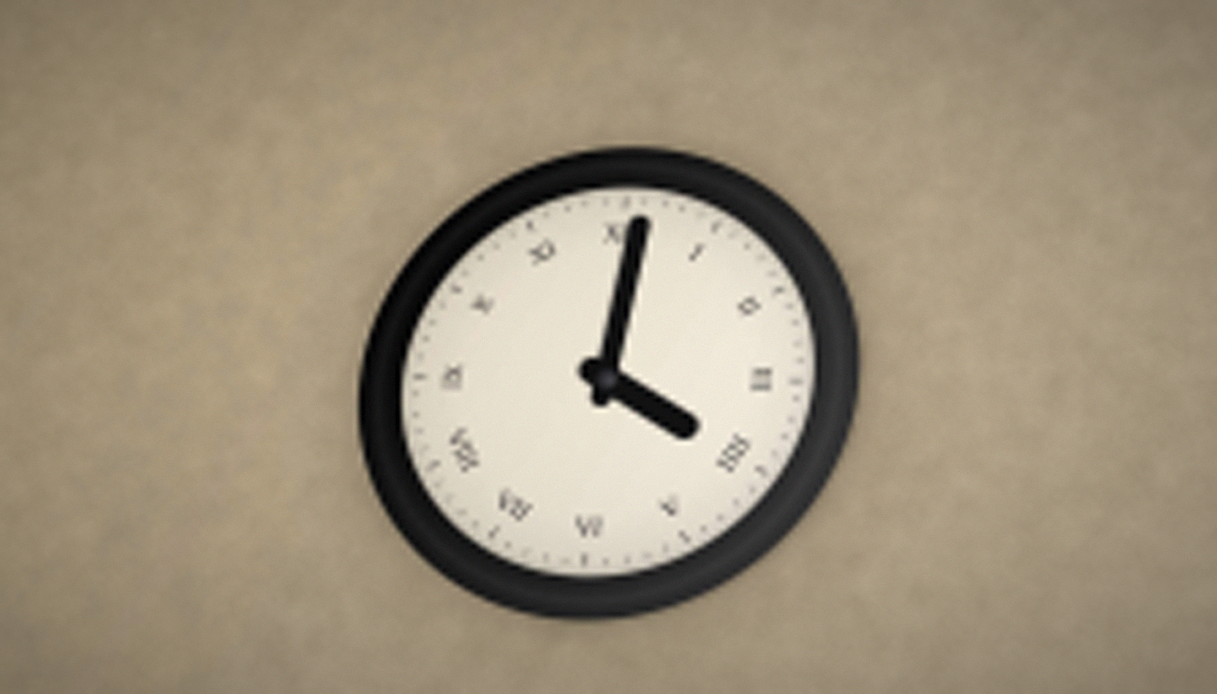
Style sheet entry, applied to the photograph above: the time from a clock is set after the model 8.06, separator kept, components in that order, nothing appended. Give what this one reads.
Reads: 4.01
